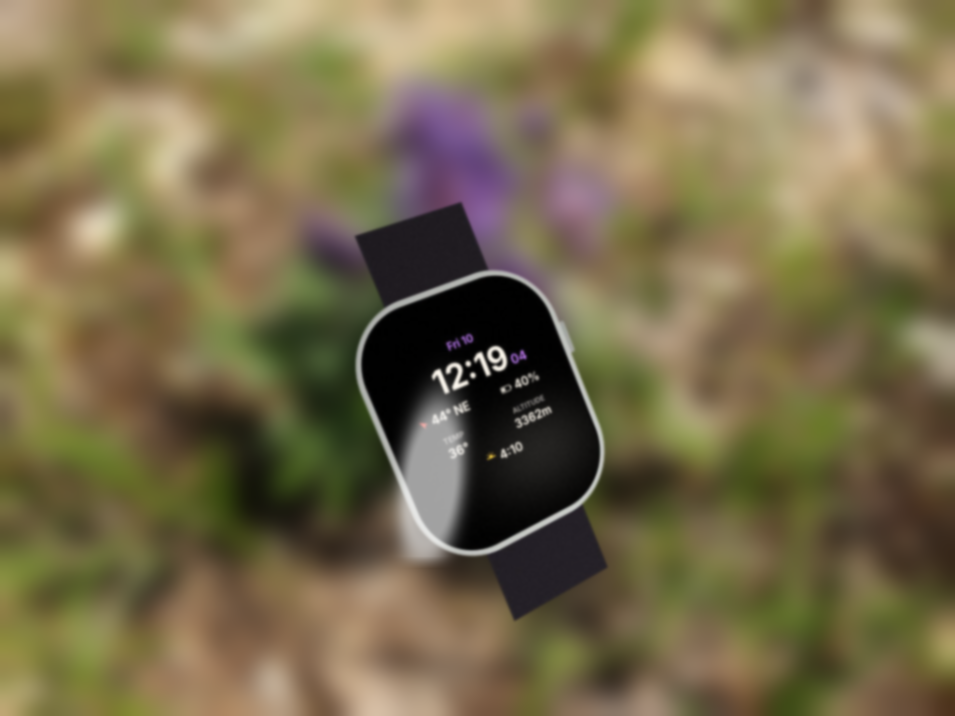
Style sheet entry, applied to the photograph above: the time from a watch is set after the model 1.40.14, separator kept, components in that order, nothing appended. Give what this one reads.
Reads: 12.19.04
